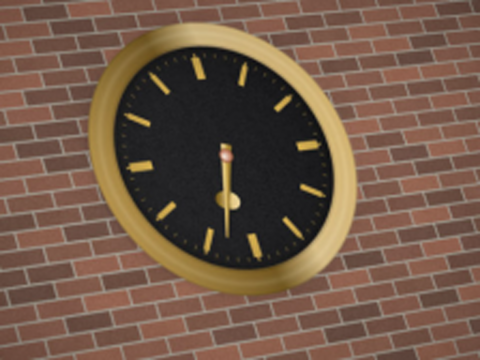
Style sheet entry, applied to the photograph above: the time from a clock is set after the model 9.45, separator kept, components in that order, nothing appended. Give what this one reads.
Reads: 6.33
